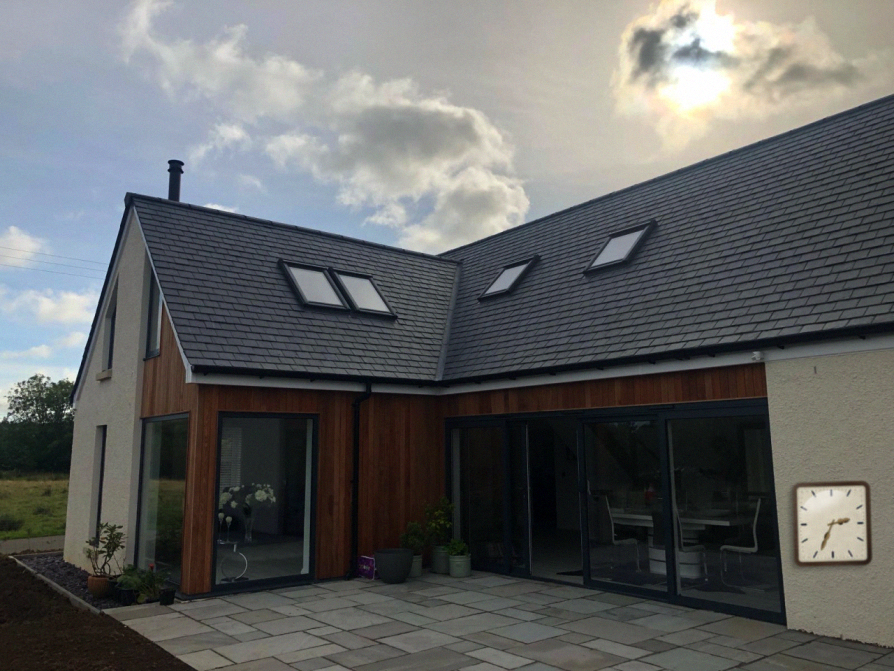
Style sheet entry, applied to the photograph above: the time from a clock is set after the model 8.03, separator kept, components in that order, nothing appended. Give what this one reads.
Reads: 2.34
